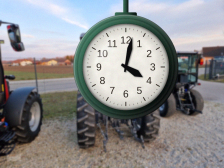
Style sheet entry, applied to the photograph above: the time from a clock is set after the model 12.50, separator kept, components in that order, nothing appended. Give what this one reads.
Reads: 4.02
